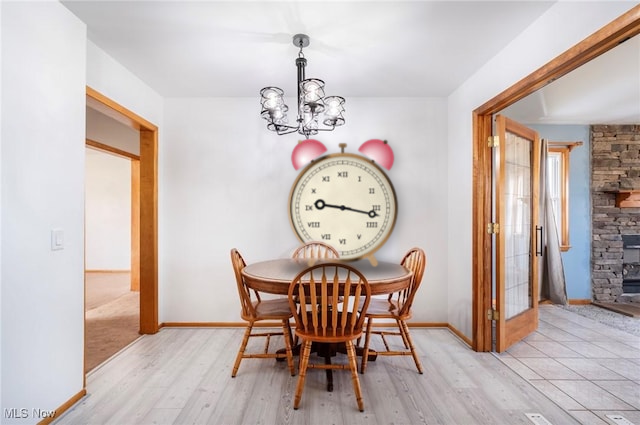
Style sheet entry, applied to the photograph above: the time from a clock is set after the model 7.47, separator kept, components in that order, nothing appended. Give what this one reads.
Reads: 9.17
